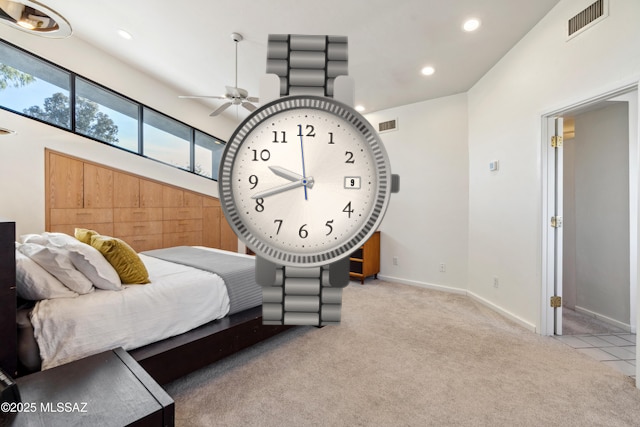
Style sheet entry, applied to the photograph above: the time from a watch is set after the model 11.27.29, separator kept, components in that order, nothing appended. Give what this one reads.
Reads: 9.41.59
